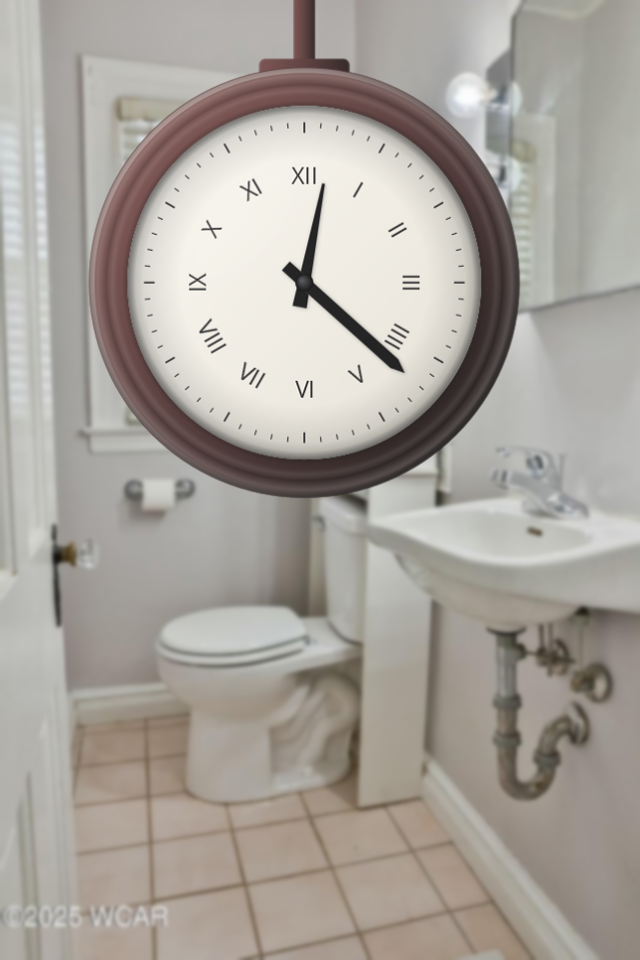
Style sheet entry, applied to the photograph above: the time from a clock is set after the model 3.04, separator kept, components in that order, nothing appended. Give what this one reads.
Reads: 12.22
